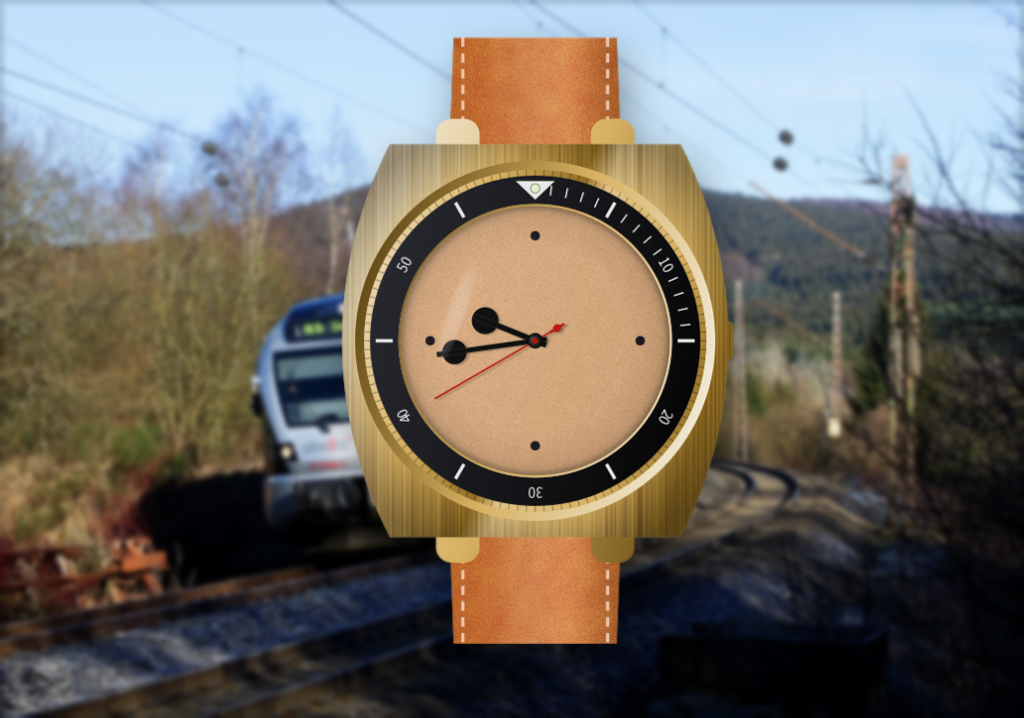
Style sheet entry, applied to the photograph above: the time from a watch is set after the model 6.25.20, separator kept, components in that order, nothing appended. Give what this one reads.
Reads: 9.43.40
